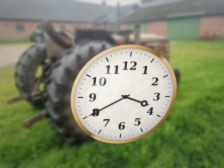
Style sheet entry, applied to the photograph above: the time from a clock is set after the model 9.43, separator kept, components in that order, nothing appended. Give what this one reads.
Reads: 3.40
